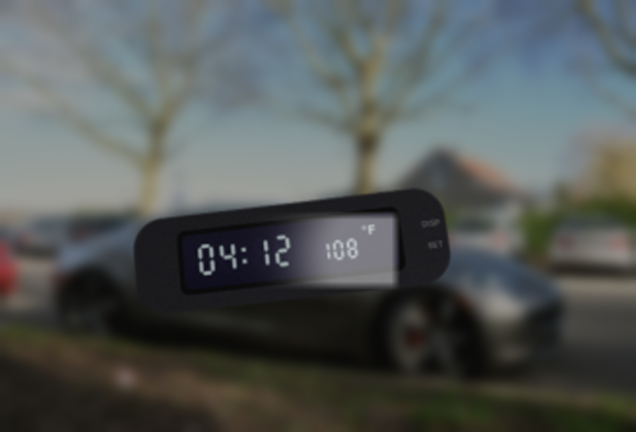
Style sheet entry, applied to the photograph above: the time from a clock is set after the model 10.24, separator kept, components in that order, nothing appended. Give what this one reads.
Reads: 4.12
